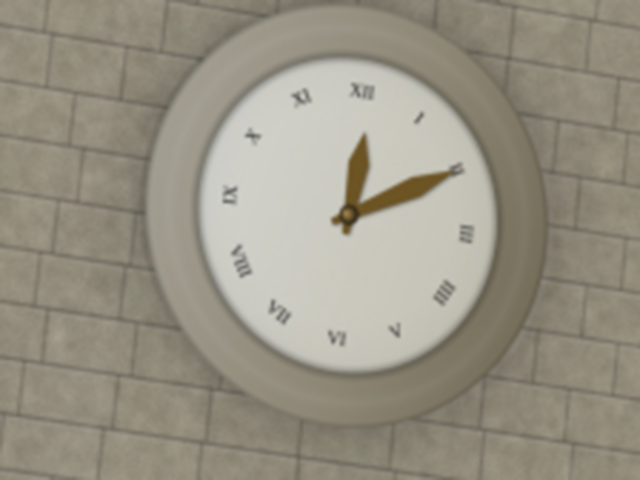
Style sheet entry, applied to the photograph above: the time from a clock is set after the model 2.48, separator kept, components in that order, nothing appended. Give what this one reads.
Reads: 12.10
